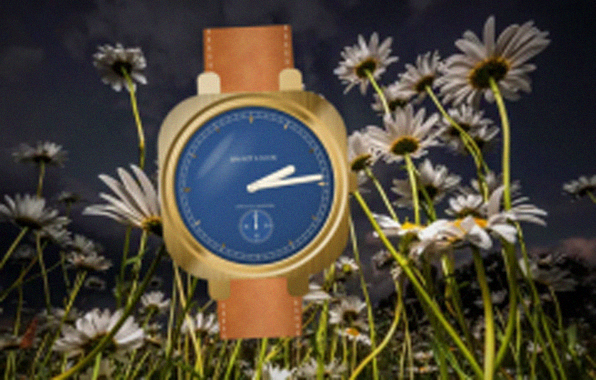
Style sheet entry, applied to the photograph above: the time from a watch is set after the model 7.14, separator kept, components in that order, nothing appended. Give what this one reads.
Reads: 2.14
